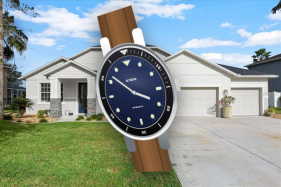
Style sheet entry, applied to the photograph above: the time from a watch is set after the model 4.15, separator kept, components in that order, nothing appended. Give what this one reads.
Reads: 3.52
